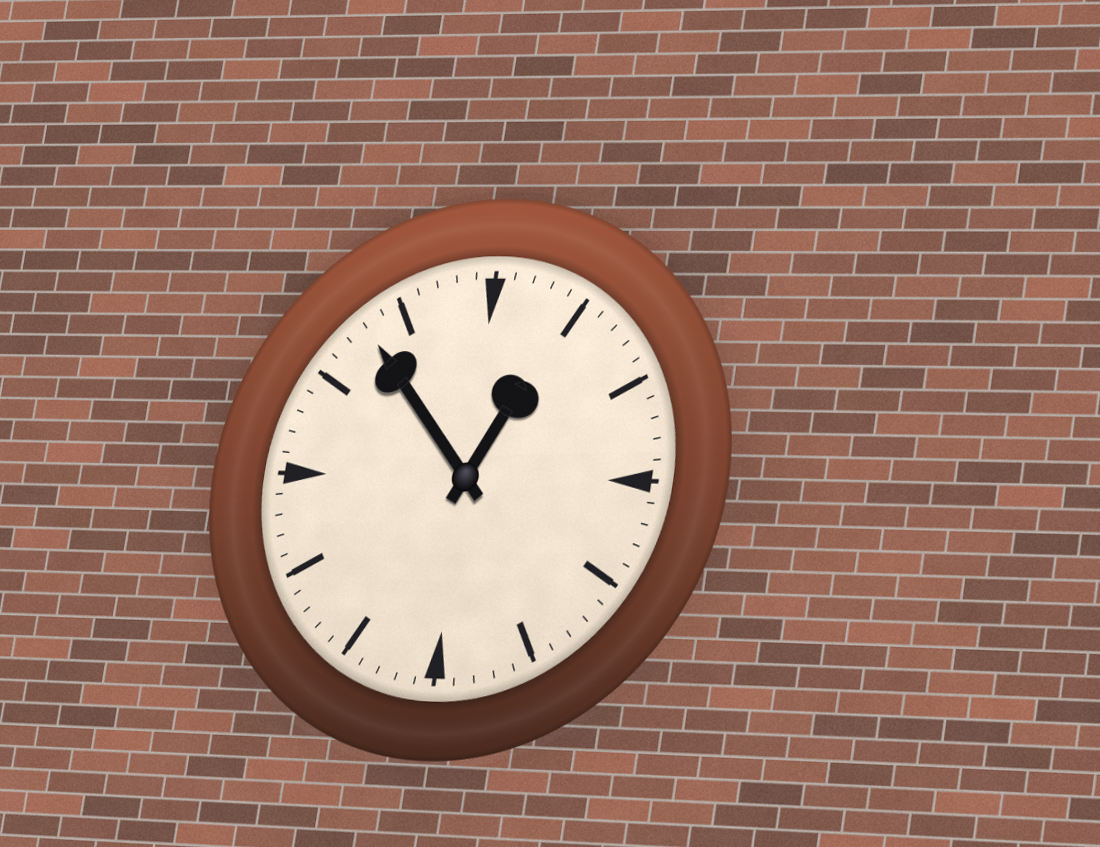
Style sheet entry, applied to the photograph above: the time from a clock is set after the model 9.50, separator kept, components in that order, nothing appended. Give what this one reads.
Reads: 12.53
